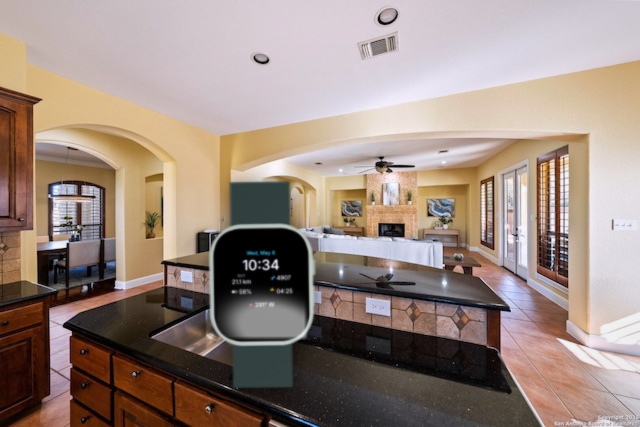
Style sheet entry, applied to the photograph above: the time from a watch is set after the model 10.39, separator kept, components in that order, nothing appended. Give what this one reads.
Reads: 10.34
